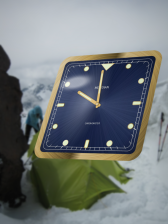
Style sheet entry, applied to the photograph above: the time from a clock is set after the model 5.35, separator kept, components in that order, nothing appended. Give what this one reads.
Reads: 9.59
